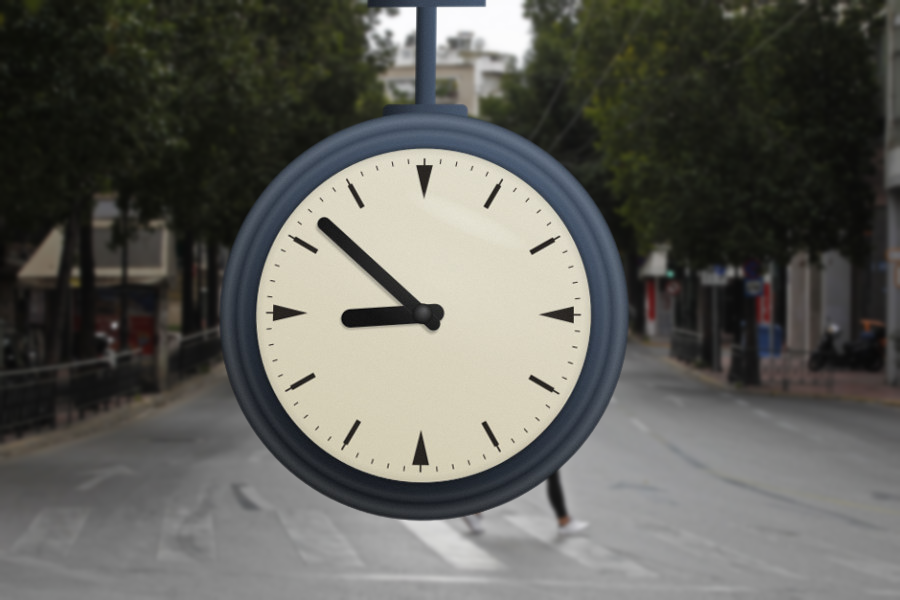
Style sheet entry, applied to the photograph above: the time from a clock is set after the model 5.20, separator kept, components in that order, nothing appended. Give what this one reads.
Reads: 8.52
